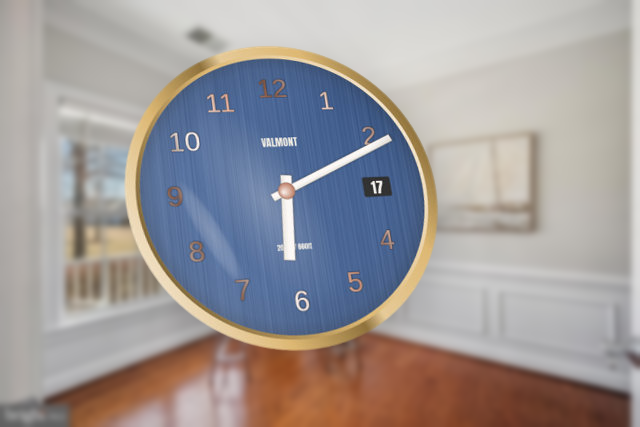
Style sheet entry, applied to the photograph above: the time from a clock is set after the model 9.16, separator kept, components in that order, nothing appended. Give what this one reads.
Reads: 6.11
